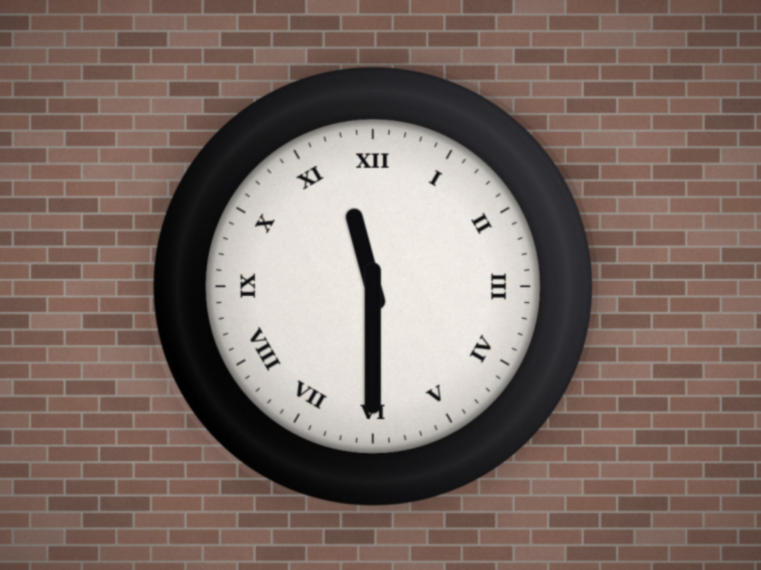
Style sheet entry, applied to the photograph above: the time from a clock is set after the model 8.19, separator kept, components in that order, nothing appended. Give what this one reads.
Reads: 11.30
